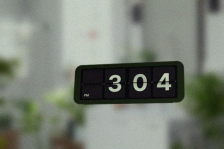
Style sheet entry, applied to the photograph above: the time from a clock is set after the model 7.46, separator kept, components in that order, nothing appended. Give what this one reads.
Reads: 3.04
